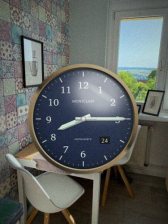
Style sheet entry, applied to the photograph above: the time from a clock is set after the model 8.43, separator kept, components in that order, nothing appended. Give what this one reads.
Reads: 8.15
